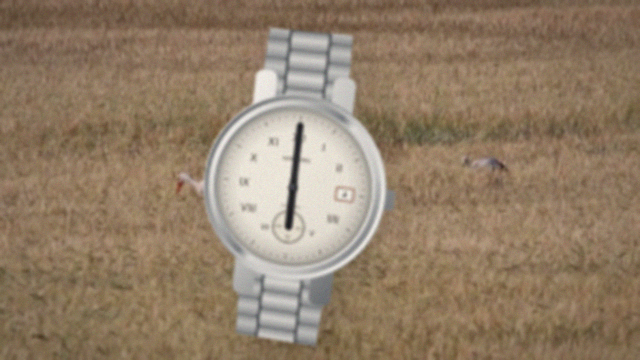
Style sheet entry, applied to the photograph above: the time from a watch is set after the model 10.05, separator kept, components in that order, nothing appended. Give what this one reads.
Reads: 6.00
